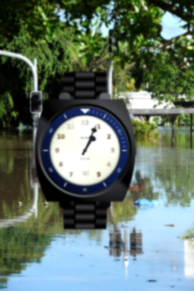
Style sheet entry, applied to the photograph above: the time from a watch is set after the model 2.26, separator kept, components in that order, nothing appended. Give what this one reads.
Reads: 1.04
